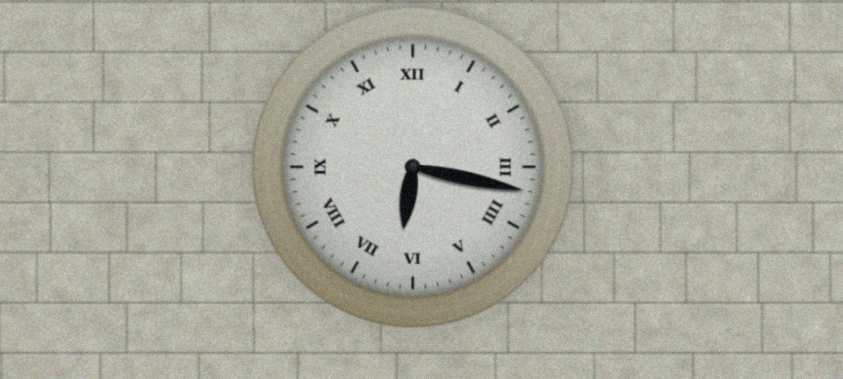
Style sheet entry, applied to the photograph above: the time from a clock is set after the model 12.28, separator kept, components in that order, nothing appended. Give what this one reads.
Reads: 6.17
